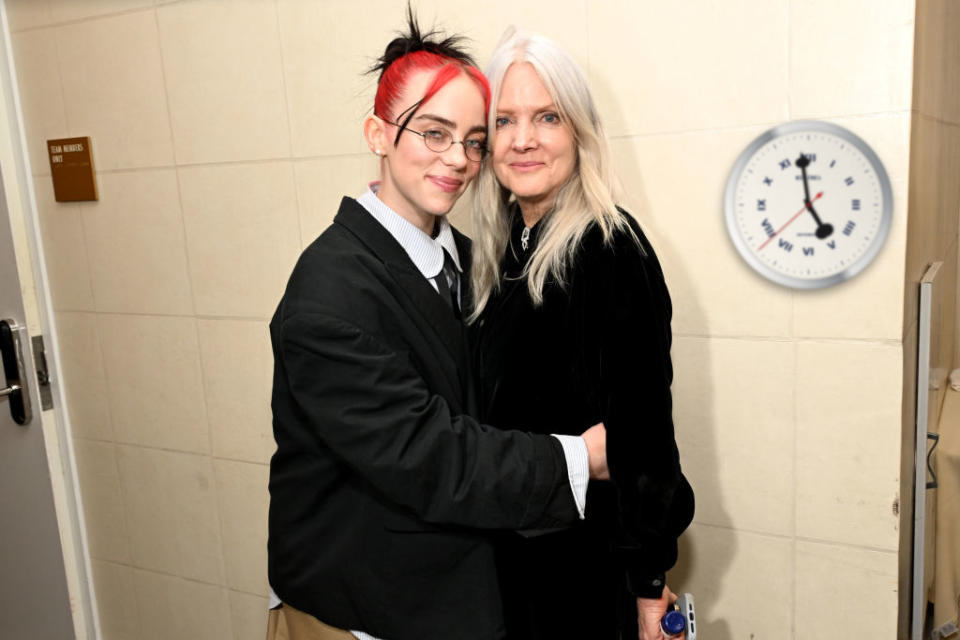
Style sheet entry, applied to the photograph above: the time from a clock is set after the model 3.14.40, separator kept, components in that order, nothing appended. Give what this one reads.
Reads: 4.58.38
